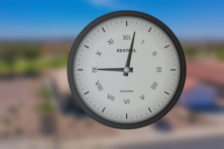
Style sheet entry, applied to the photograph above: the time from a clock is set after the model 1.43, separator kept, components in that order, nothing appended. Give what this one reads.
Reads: 9.02
